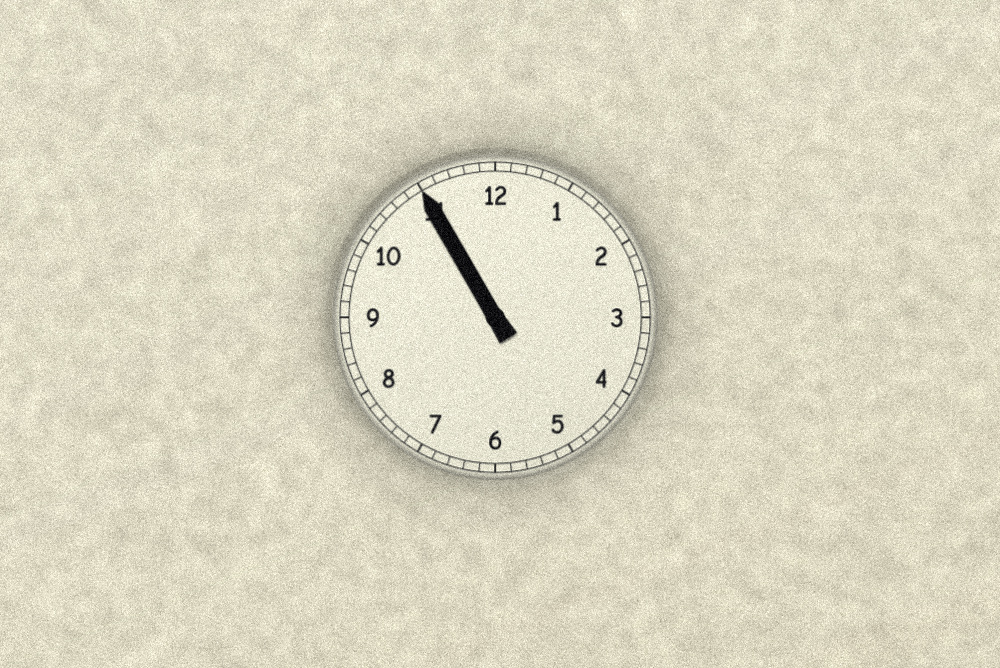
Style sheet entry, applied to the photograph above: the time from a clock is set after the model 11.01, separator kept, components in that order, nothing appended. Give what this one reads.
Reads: 10.55
